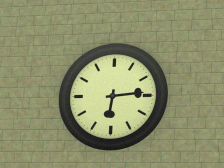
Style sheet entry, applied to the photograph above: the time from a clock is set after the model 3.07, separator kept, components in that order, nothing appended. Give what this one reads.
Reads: 6.14
